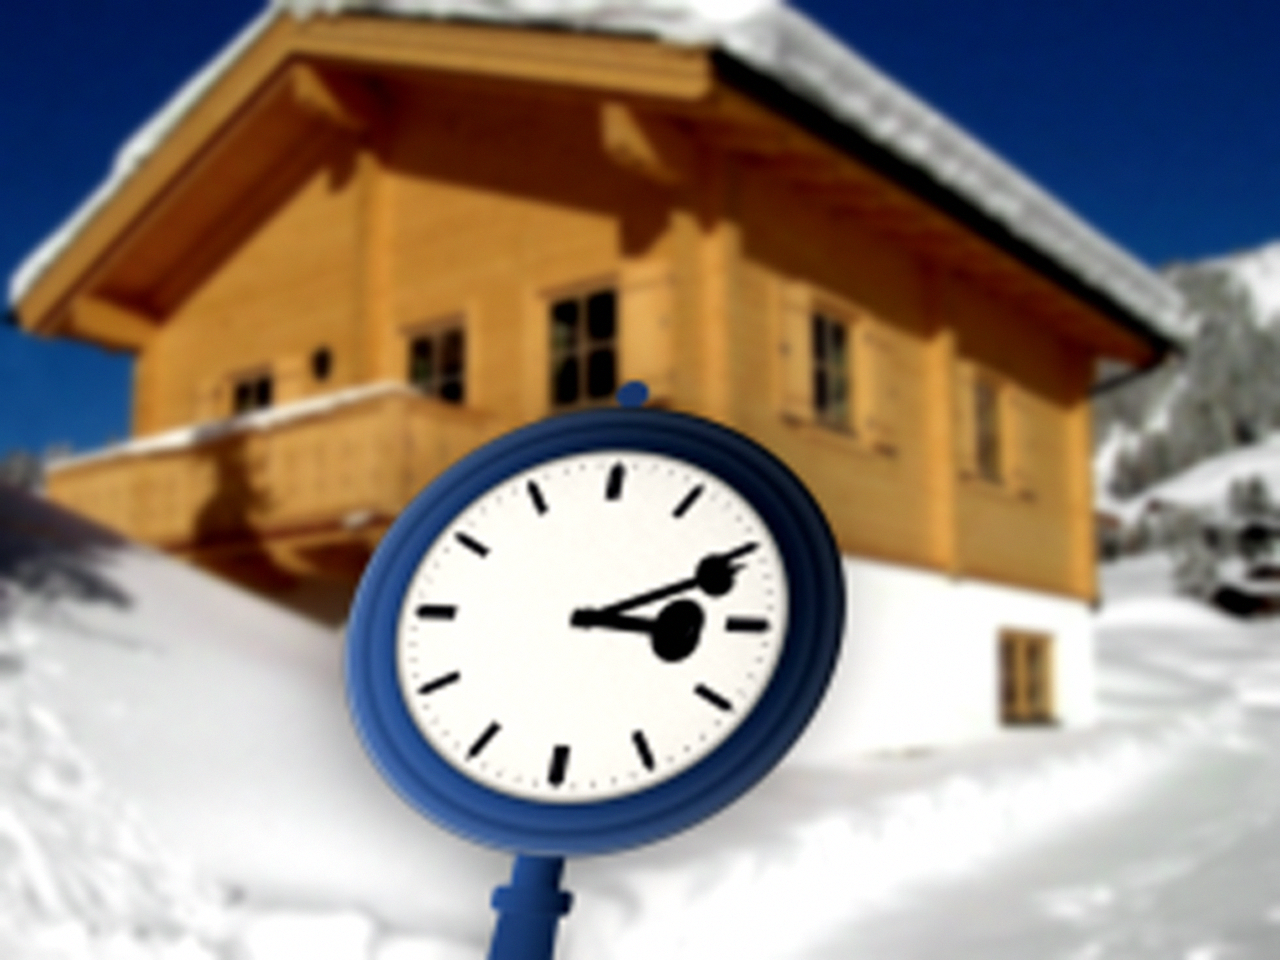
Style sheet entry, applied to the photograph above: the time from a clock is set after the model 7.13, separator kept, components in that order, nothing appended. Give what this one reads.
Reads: 3.11
